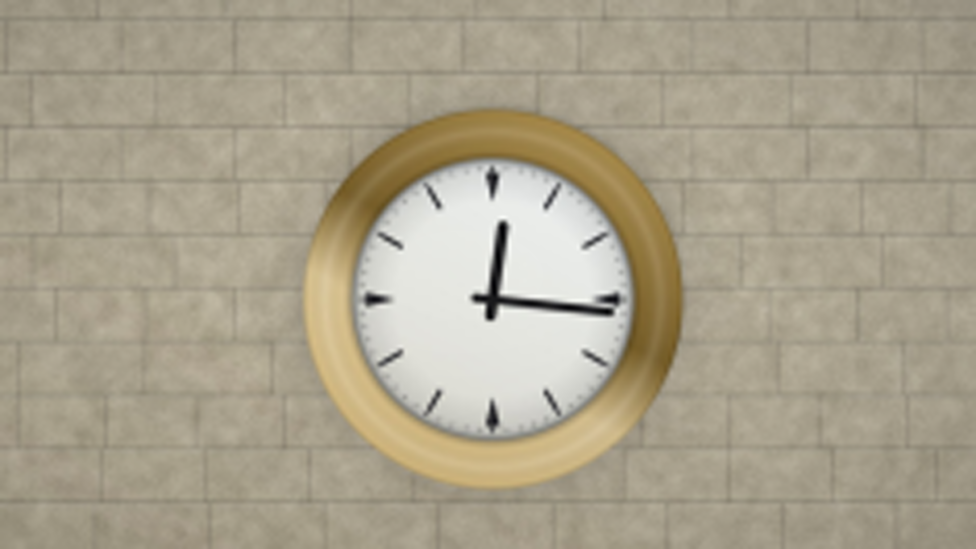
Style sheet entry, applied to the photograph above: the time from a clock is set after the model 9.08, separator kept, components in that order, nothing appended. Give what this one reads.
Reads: 12.16
